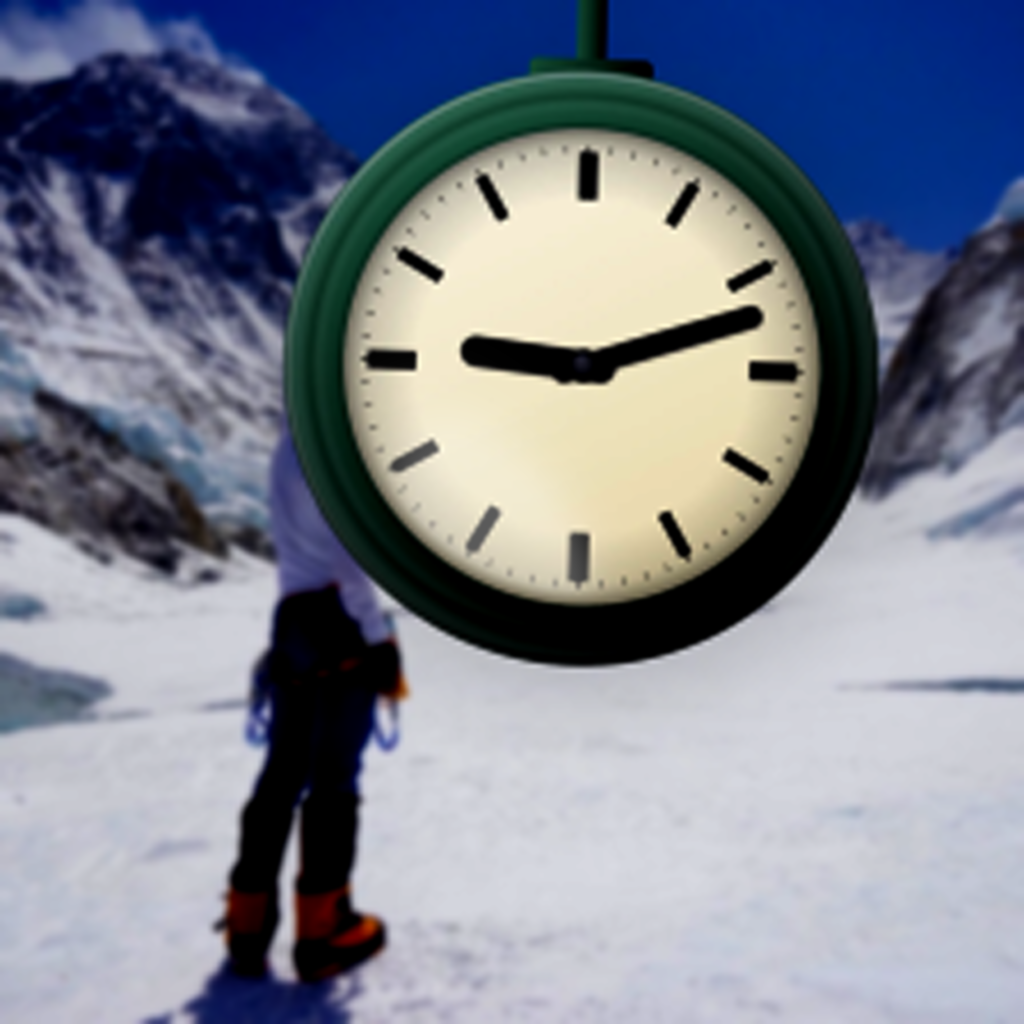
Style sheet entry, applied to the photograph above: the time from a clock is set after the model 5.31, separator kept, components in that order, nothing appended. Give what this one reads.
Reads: 9.12
